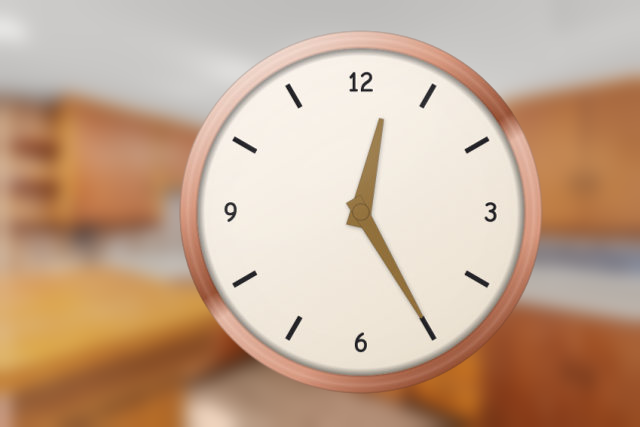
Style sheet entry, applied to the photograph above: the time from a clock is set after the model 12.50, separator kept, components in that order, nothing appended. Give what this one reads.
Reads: 12.25
